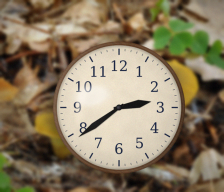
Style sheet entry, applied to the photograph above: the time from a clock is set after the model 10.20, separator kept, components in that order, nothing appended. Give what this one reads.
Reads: 2.39
